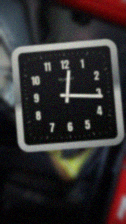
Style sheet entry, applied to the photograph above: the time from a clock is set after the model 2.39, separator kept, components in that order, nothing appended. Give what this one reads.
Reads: 12.16
